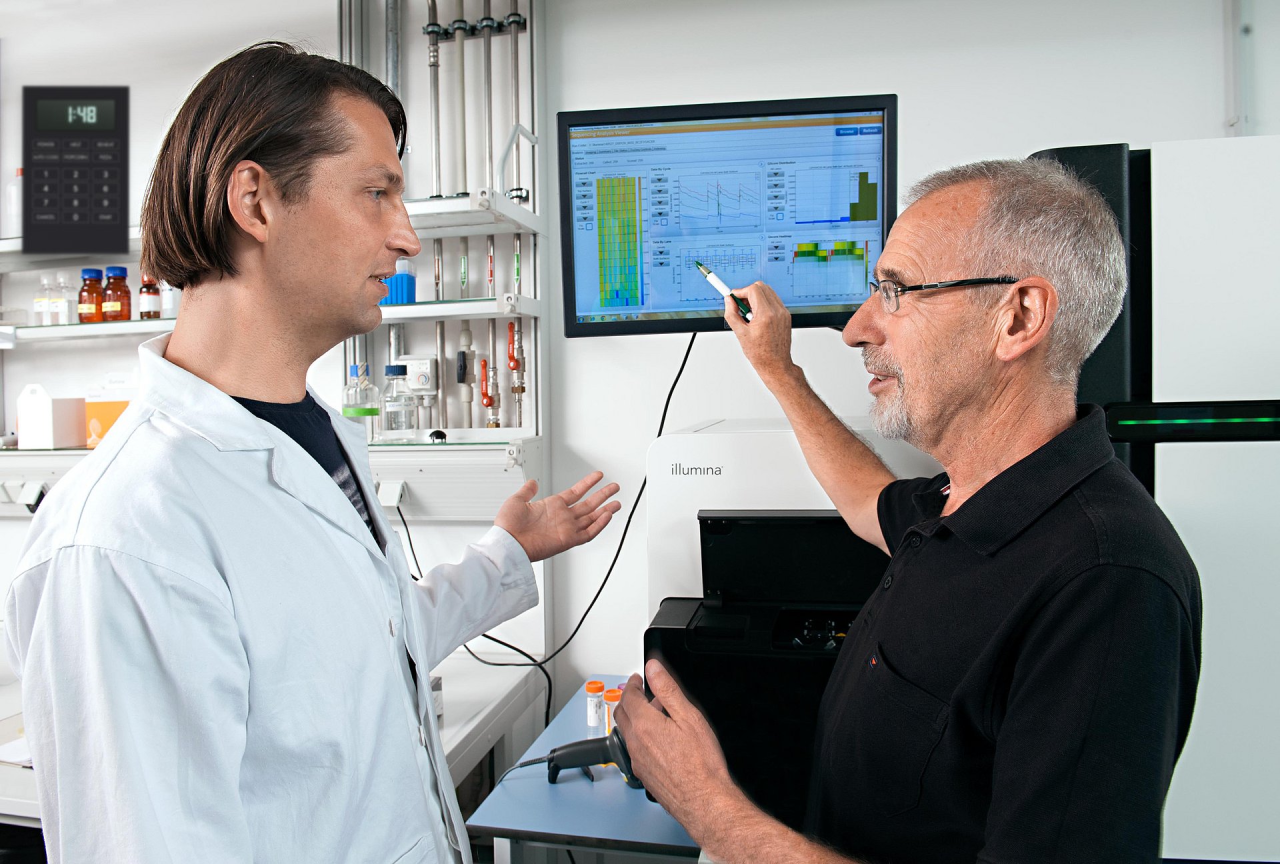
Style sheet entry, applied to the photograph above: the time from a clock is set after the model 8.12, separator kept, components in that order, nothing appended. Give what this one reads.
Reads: 1.48
